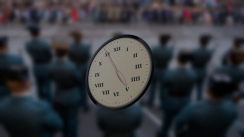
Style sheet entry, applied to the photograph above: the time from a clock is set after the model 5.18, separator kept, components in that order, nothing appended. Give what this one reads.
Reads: 4.55
